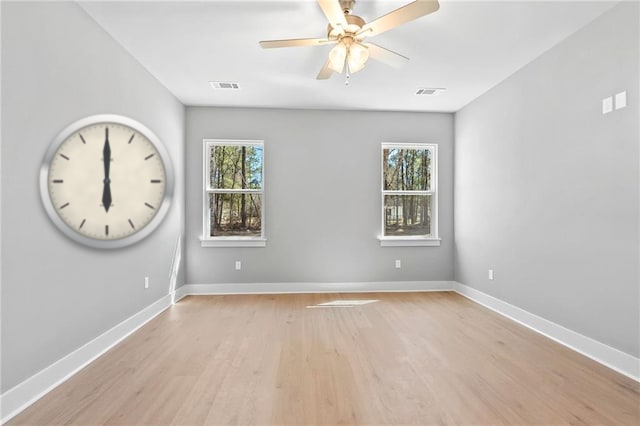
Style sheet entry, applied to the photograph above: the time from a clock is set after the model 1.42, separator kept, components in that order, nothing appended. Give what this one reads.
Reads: 6.00
